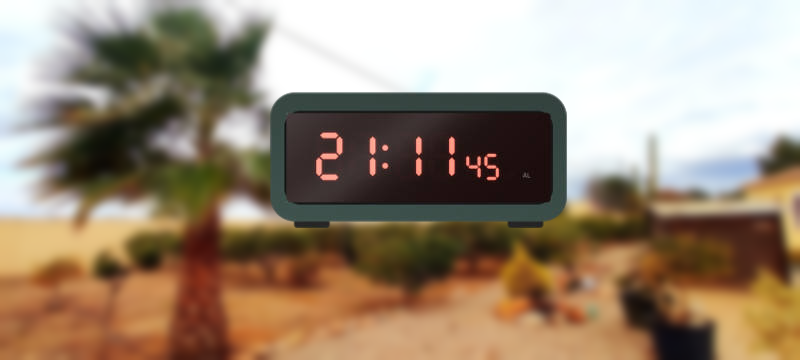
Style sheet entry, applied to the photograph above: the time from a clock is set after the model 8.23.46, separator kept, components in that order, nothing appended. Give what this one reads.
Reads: 21.11.45
